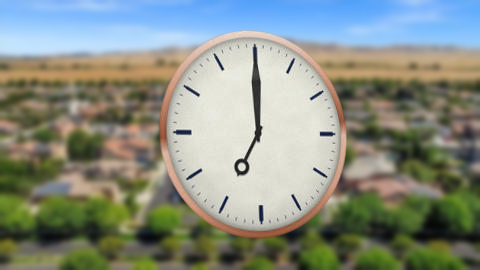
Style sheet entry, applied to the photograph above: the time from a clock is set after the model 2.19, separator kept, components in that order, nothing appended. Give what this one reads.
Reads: 7.00
